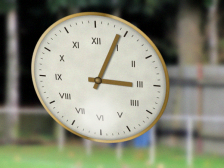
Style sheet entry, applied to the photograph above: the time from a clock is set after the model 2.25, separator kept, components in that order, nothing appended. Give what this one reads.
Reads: 3.04
